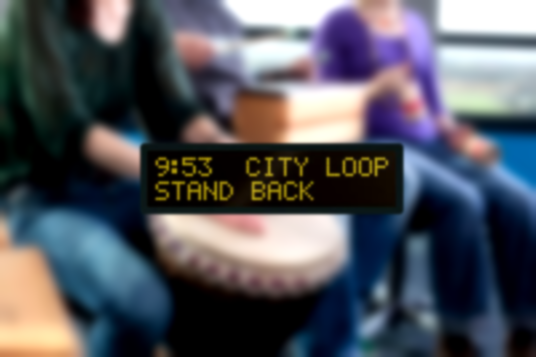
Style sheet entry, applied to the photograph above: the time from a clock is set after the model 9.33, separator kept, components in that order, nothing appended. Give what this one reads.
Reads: 9.53
